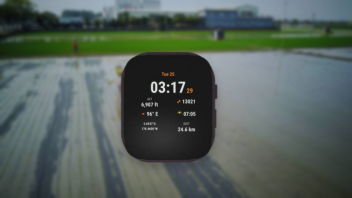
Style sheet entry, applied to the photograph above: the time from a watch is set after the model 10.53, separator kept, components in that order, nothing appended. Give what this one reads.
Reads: 3.17
